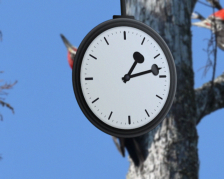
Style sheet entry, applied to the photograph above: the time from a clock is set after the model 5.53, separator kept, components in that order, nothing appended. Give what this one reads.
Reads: 1.13
